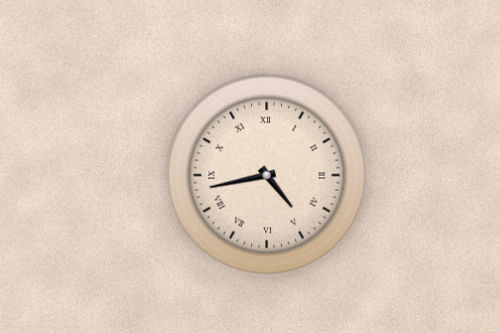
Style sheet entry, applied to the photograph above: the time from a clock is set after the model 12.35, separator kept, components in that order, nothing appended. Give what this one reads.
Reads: 4.43
